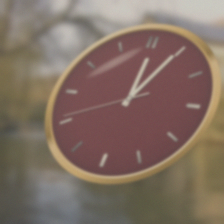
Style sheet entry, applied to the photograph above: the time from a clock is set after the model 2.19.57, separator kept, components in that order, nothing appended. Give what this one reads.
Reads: 12.04.41
